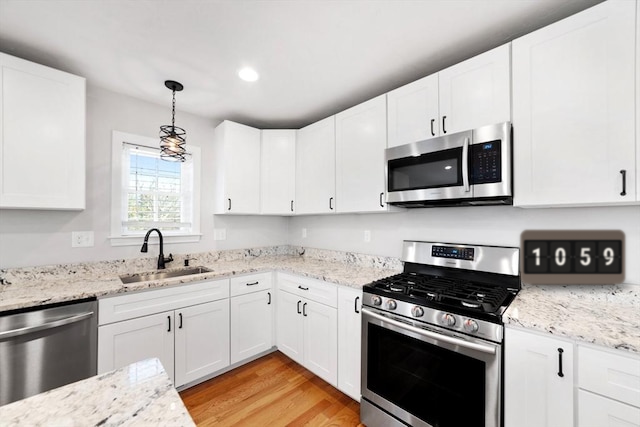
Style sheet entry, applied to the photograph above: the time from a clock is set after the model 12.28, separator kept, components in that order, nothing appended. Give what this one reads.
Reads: 10.59
